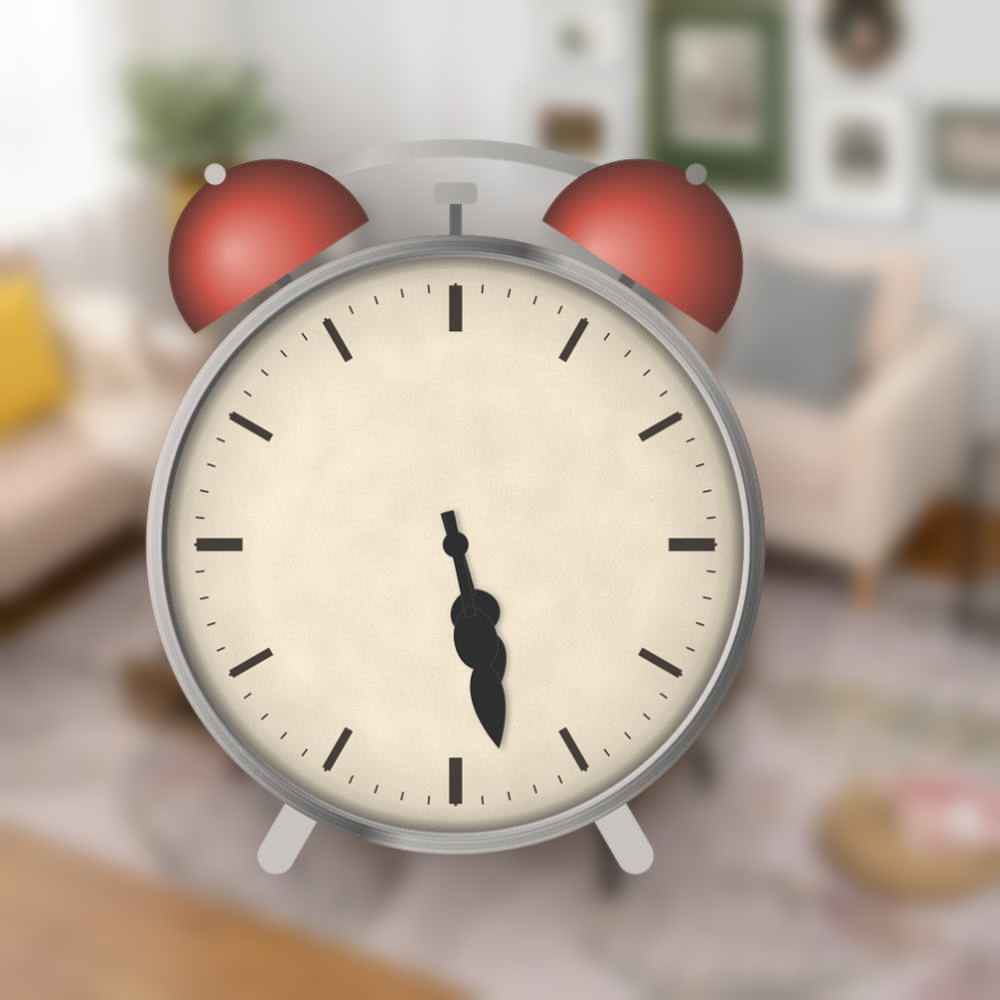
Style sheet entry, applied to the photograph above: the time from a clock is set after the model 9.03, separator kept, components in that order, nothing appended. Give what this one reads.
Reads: 5.28
